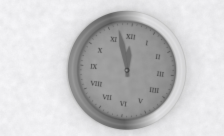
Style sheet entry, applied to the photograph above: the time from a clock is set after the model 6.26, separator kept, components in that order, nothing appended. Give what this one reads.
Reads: 11.57
